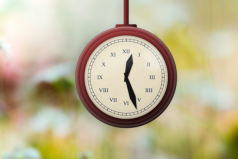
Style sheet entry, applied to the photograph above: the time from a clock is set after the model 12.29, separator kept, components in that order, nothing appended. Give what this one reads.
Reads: 12.27
